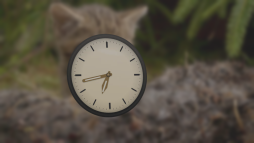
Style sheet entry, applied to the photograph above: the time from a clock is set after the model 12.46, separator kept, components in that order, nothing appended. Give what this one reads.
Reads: 6.43
